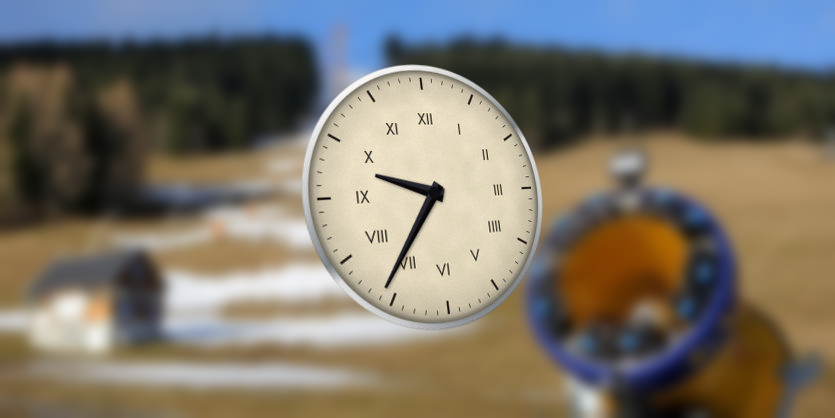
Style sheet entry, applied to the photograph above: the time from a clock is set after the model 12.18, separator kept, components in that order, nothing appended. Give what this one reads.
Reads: 9.36
